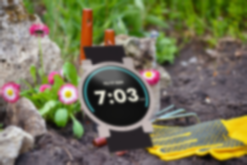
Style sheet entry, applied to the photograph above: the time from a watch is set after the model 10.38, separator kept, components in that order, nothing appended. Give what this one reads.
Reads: 7.03
